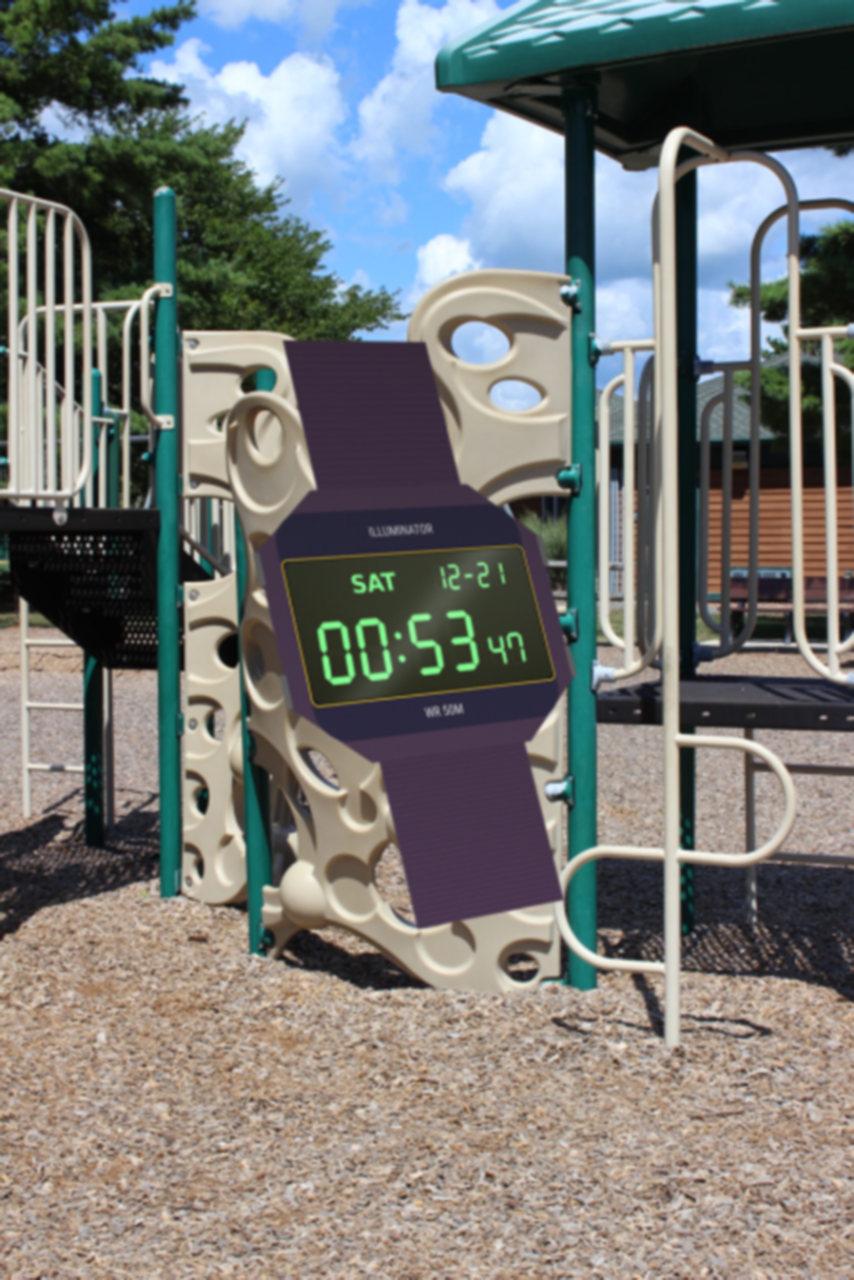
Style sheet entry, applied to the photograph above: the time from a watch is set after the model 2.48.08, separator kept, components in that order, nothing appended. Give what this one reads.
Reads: 0.53.47
